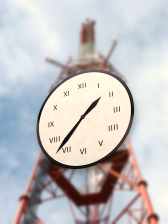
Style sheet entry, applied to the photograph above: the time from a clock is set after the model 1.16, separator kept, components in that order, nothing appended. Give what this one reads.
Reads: 1.37
